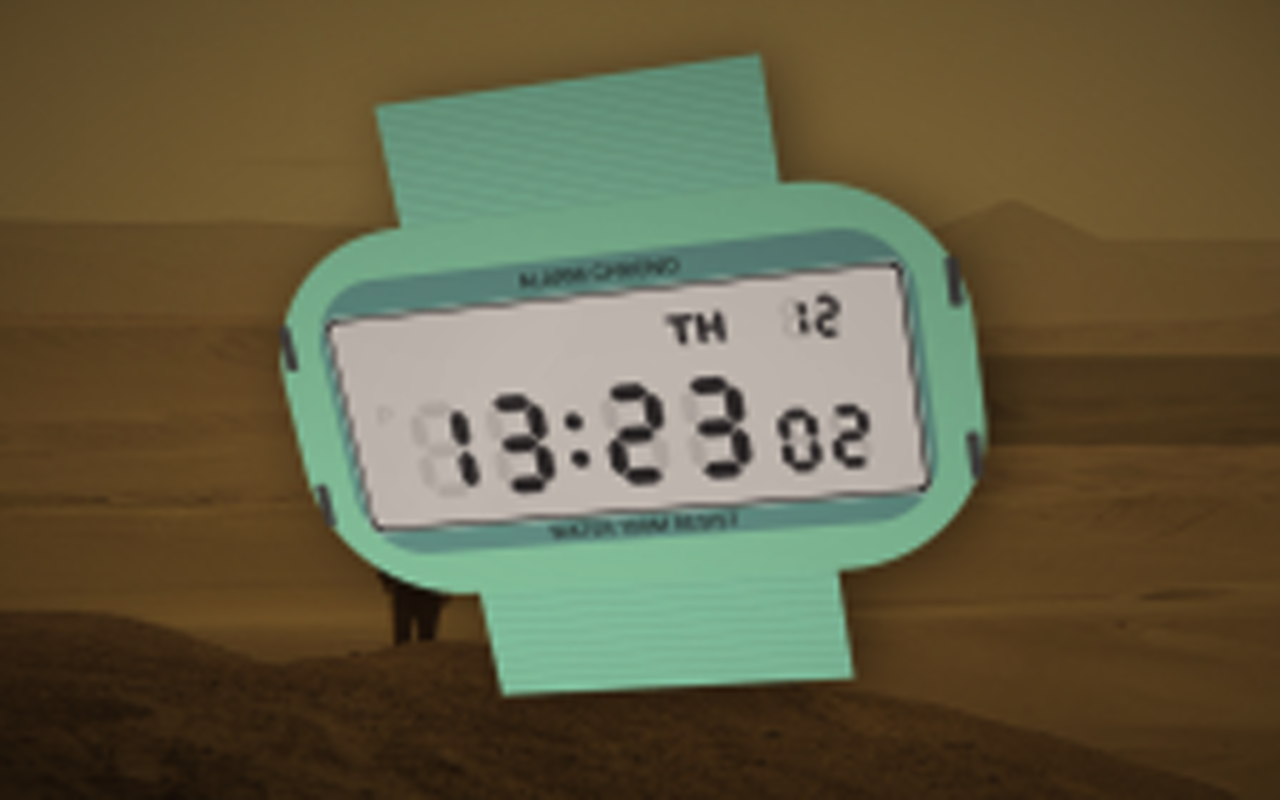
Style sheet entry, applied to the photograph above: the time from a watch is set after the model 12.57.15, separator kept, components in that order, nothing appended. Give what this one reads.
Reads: 13.23.02
